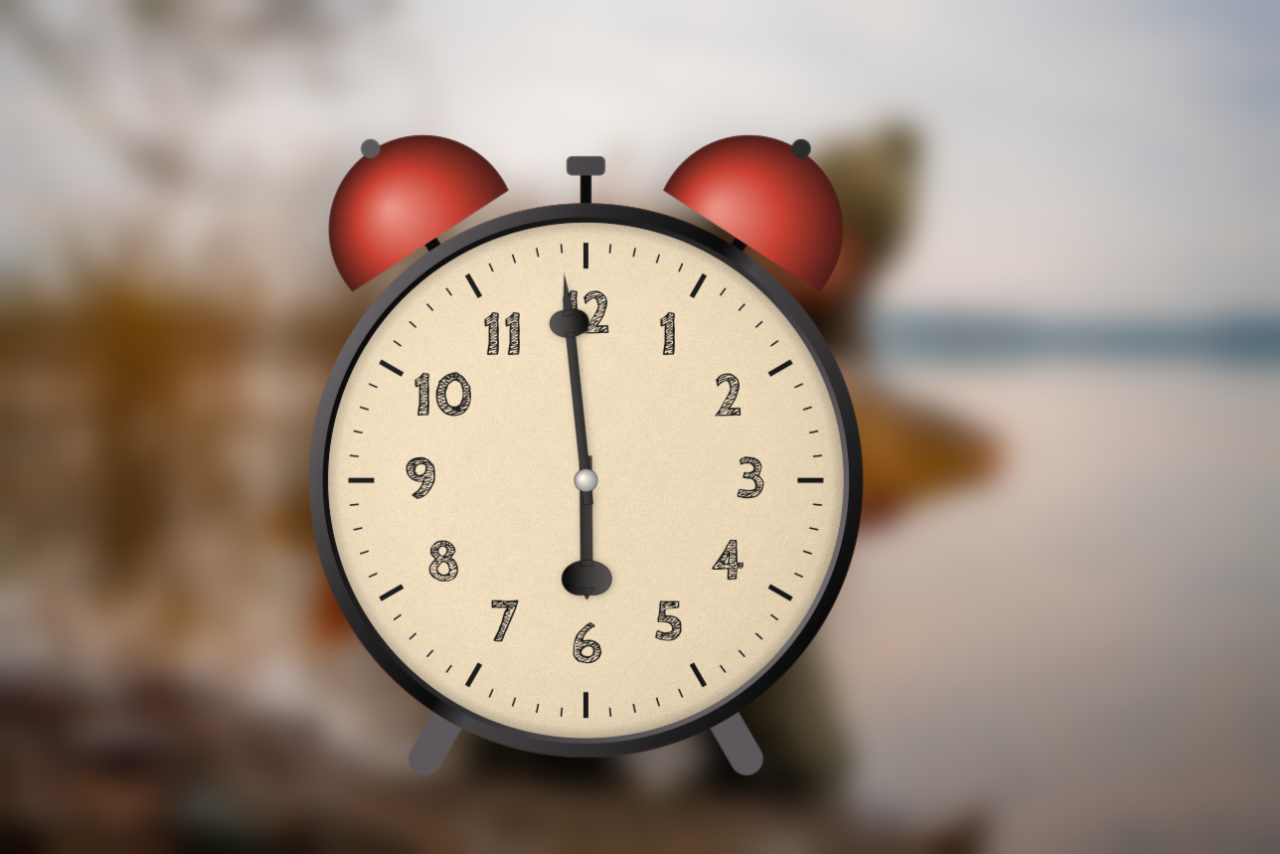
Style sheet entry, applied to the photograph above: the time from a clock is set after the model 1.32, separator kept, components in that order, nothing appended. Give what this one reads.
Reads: 5.59
